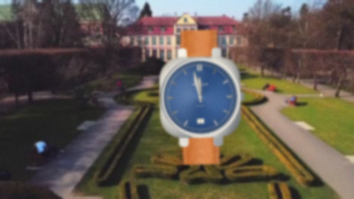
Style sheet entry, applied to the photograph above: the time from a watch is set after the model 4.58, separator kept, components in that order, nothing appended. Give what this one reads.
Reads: 11.58
